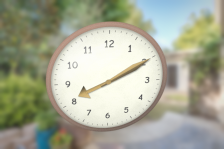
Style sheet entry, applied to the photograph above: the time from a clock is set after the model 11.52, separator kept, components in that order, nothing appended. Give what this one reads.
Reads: 8.10
